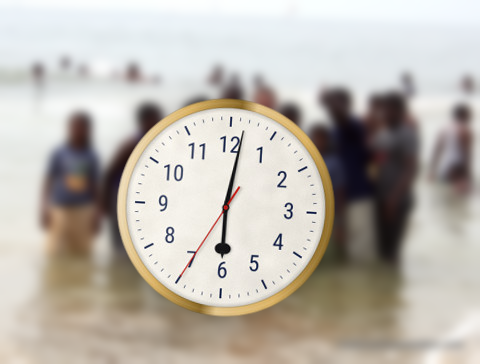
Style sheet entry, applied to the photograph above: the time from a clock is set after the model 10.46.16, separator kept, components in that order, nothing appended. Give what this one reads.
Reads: 6.01.35
